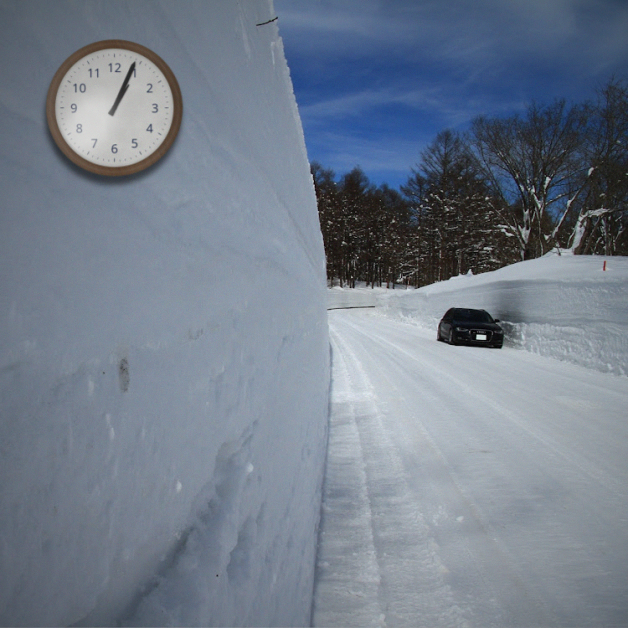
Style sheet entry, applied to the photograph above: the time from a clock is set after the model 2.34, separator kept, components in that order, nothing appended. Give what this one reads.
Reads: 1.04
